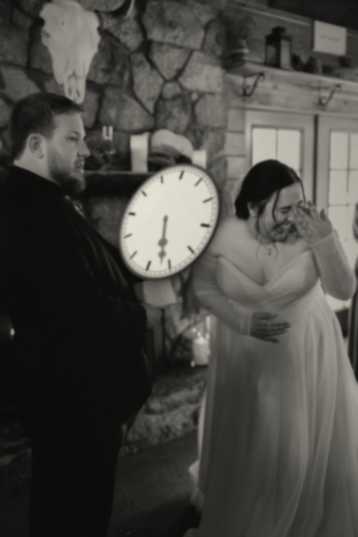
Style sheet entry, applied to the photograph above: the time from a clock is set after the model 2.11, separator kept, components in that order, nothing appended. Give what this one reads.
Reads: 5.27
